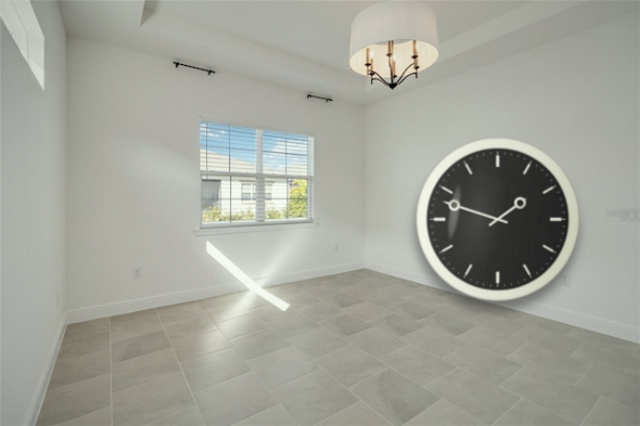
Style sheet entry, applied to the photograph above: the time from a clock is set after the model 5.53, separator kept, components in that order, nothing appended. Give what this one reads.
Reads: 1.48
